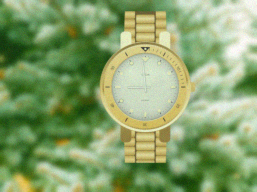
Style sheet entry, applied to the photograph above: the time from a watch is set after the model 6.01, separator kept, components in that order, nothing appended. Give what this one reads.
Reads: 8.59
